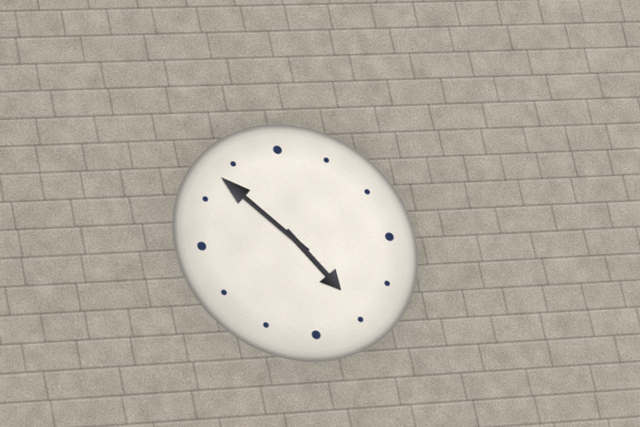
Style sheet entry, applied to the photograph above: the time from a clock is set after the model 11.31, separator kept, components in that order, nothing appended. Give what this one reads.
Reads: 4.53
